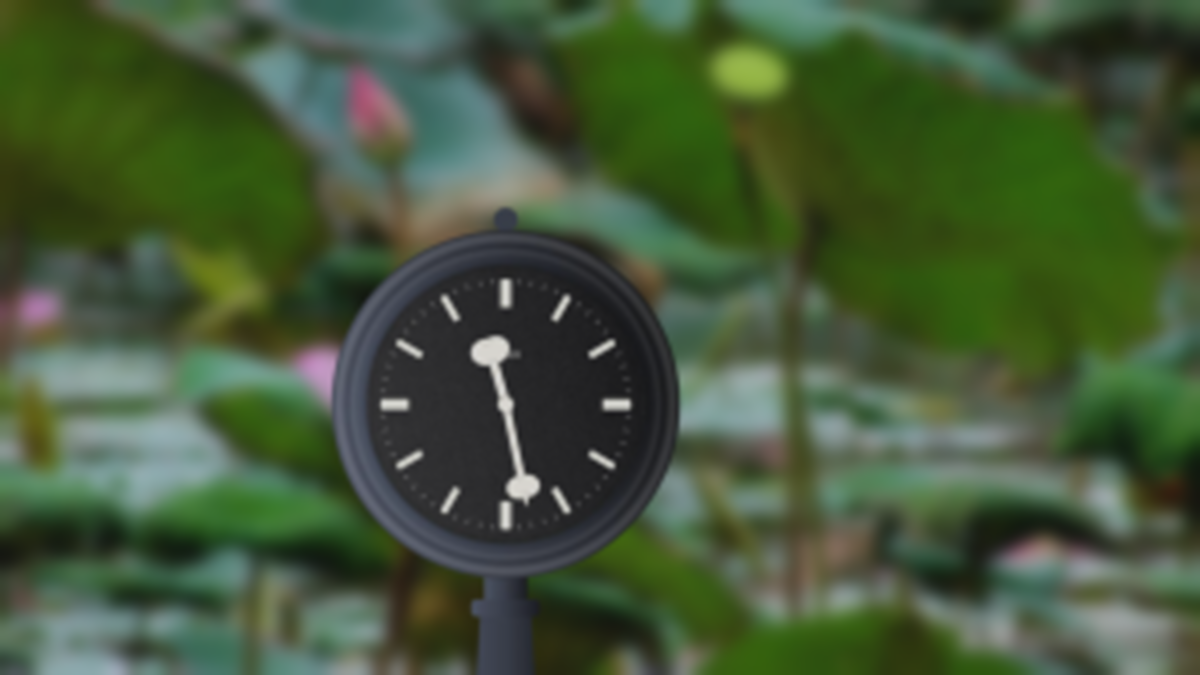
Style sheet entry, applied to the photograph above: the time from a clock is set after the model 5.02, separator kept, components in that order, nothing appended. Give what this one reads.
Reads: 11.28
